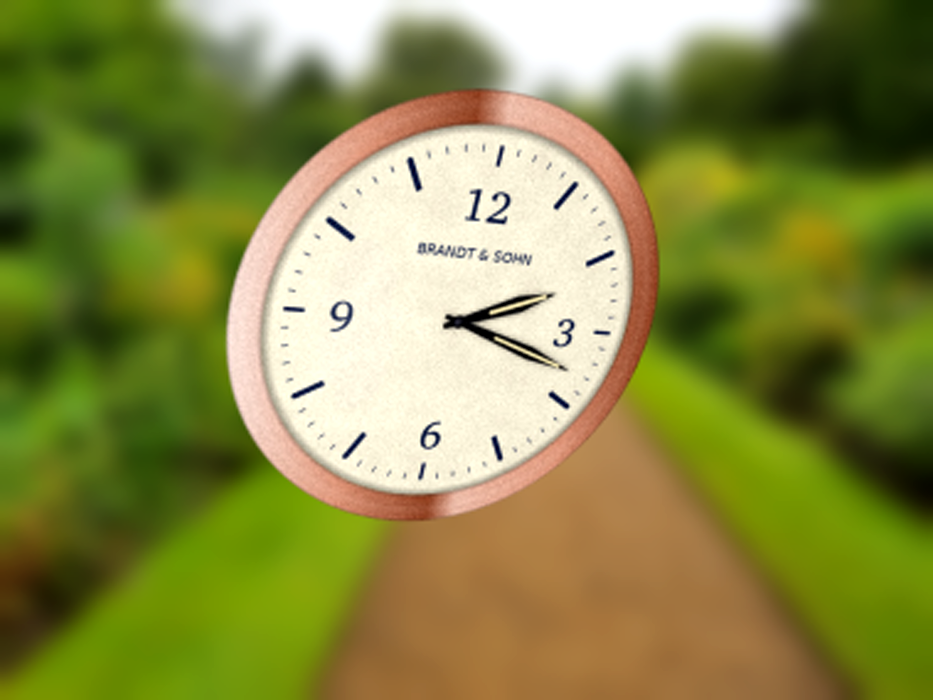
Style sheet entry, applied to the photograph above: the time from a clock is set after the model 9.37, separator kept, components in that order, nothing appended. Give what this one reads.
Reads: 2.18
